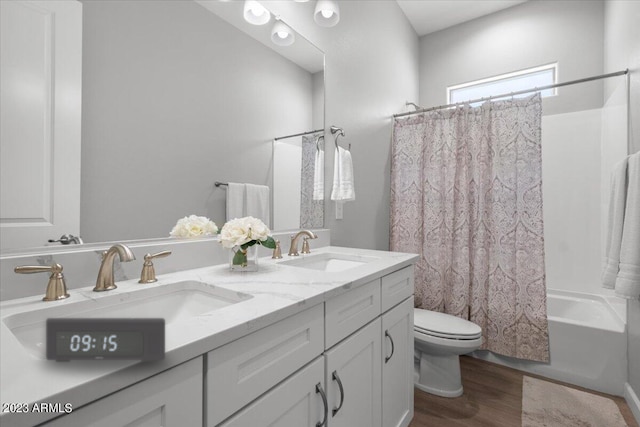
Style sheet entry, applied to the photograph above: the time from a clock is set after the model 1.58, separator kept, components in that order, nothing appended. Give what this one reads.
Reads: 9.15
